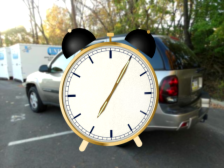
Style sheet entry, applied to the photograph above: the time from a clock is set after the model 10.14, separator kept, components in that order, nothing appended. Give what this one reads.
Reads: 7.05
